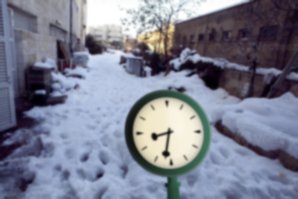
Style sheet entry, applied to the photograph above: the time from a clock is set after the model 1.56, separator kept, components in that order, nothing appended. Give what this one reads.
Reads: 8.32
